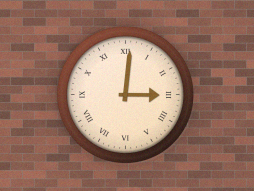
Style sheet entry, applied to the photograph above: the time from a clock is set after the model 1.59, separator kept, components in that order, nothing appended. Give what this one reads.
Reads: 3.01
